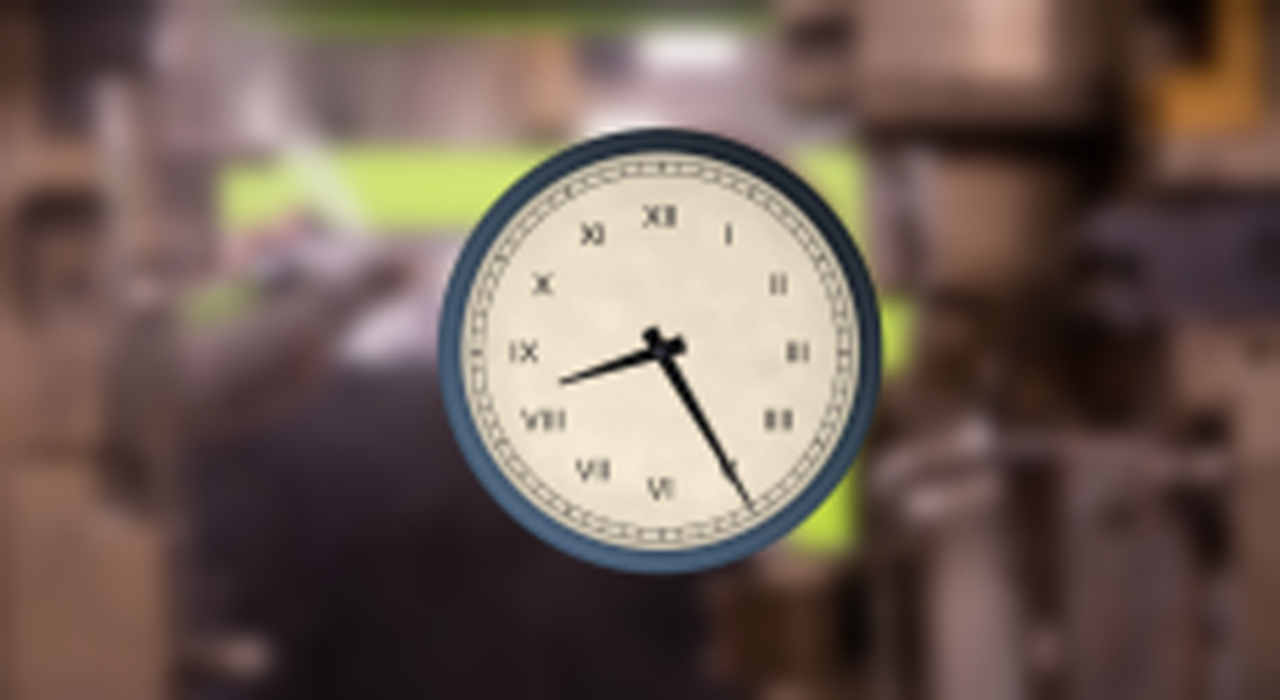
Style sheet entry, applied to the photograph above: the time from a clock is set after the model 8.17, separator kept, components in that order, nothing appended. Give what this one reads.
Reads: 8.25
